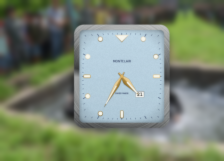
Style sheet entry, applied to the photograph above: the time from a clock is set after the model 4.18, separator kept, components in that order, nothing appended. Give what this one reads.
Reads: 4.35
